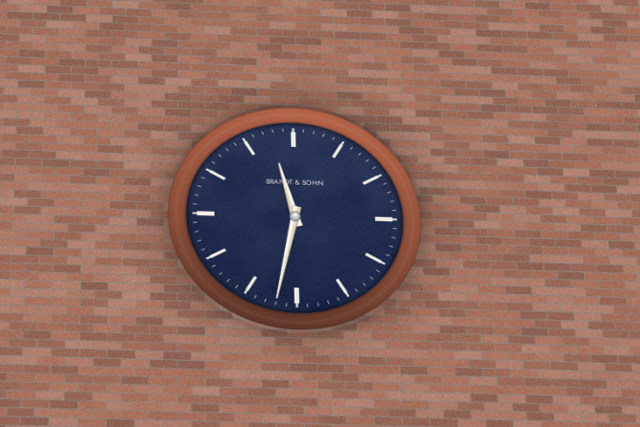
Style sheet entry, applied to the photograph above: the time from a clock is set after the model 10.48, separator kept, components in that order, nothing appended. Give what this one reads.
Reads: 11.32
